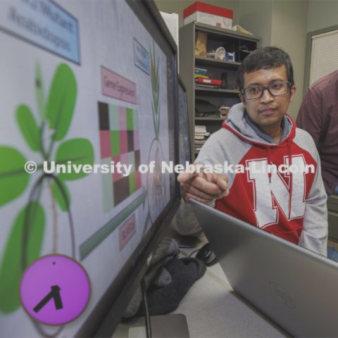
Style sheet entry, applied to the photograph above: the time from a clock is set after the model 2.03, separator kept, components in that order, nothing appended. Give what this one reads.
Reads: 5.38
